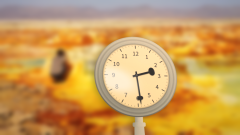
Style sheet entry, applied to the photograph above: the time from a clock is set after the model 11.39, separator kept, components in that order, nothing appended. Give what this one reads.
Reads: 2.29
